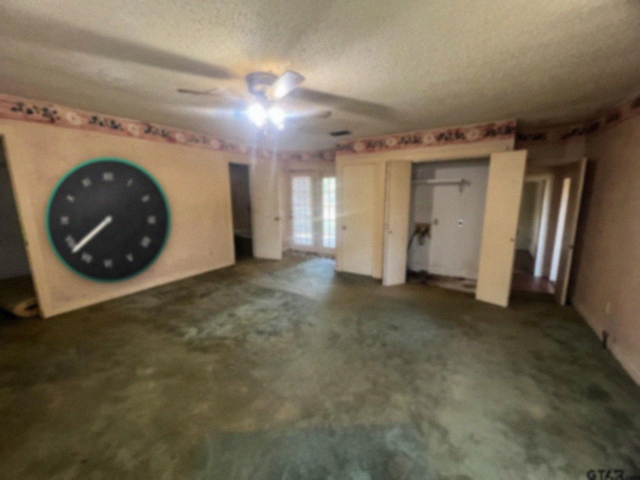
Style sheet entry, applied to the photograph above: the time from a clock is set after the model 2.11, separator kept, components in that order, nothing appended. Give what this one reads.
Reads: 7.38
